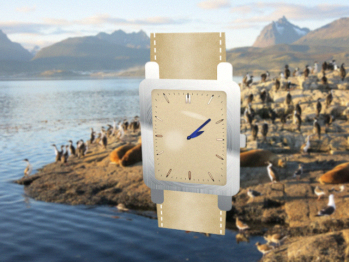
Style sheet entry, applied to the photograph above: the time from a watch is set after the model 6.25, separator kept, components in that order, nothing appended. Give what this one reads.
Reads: 2.08
